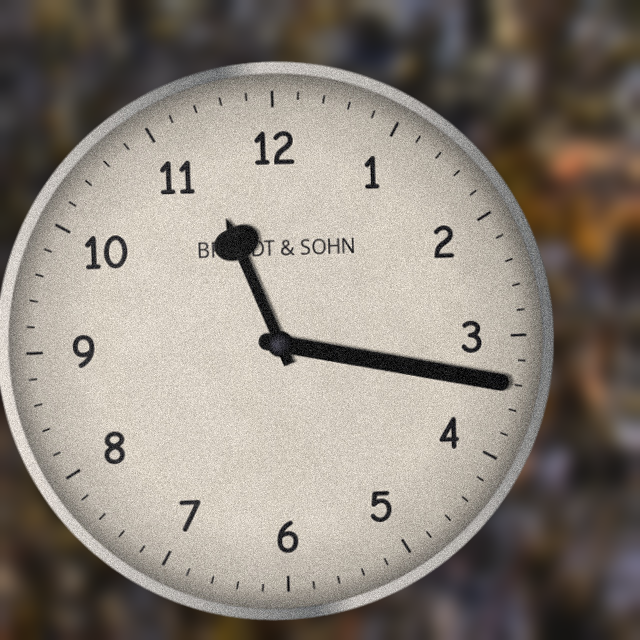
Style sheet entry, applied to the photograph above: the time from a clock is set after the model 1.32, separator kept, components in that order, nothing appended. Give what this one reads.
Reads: 11.17
